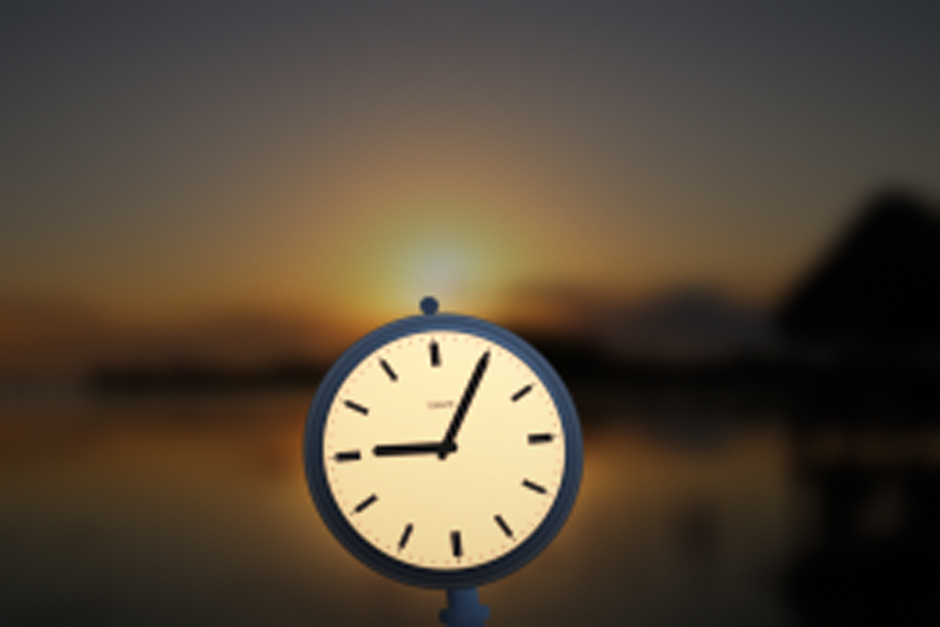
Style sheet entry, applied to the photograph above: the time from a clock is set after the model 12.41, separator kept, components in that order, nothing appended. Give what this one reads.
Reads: 9.05
